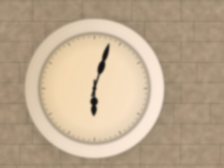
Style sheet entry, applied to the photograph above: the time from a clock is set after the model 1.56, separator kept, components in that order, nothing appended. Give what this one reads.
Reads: 6.03
